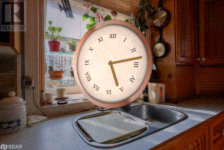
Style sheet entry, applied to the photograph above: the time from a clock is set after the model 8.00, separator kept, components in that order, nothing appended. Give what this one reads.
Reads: 5.13
